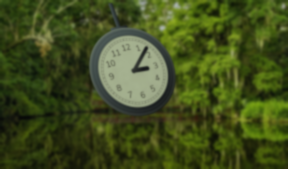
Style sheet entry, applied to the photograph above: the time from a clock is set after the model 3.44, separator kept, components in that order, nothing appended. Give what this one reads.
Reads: 3.08
